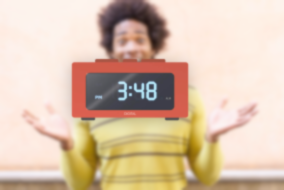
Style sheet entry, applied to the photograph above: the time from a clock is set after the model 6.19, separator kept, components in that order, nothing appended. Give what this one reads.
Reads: 3.48
